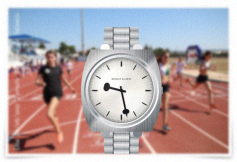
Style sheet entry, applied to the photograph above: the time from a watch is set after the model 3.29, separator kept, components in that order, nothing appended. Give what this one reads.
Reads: 9.28
